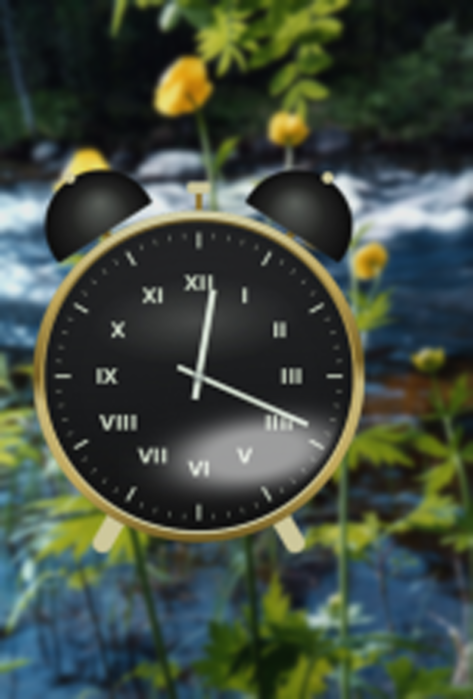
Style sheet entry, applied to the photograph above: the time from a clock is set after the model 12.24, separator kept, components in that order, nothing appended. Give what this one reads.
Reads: 12.19
